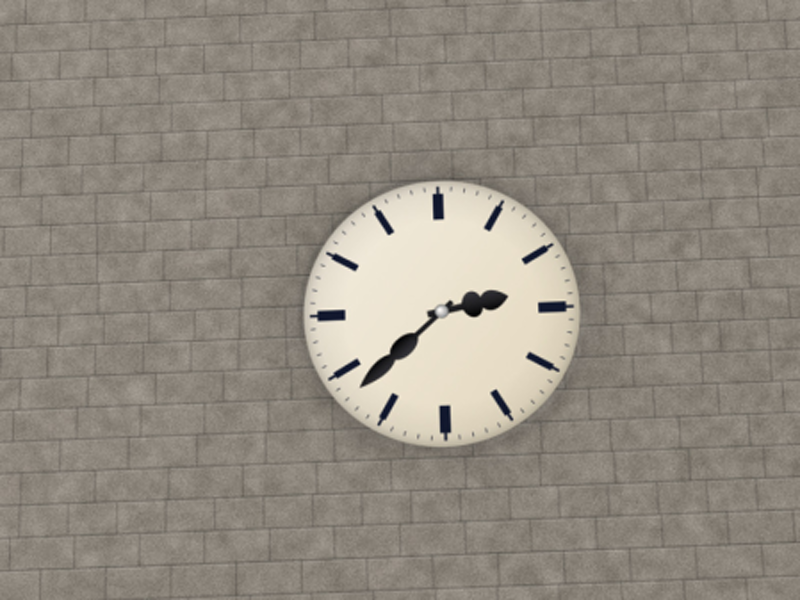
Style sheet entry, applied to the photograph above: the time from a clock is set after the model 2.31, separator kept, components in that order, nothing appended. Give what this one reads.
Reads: 2.38
